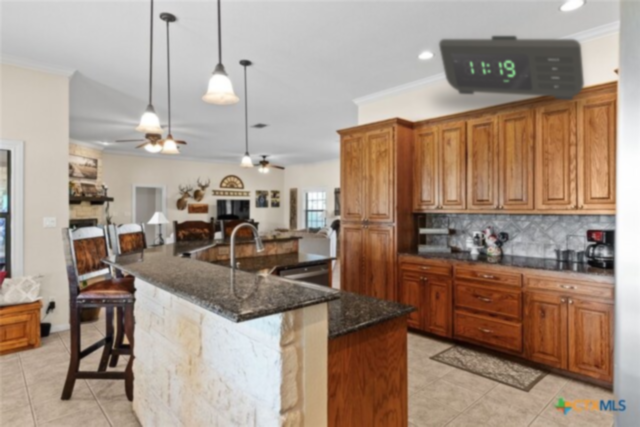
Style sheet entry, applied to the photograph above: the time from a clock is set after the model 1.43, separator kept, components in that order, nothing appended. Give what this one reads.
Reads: 11.19
